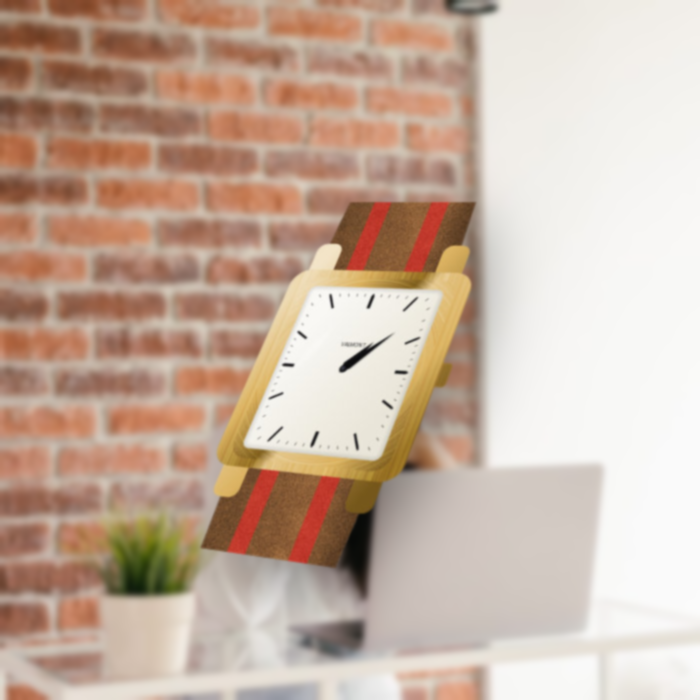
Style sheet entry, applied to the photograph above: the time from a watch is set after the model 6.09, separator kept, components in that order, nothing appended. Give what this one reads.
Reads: 1.07
